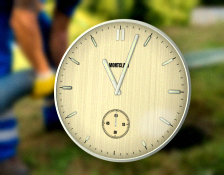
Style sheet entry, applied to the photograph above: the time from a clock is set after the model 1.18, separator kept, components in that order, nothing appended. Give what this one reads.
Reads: 11.03
